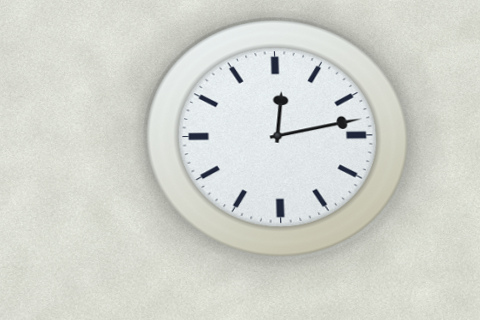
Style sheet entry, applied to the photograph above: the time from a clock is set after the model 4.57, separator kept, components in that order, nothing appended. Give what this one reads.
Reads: 12.13
